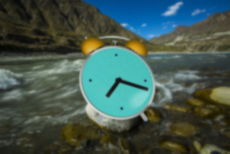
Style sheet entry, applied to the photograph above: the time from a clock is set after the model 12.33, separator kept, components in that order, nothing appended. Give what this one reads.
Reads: 7.18
